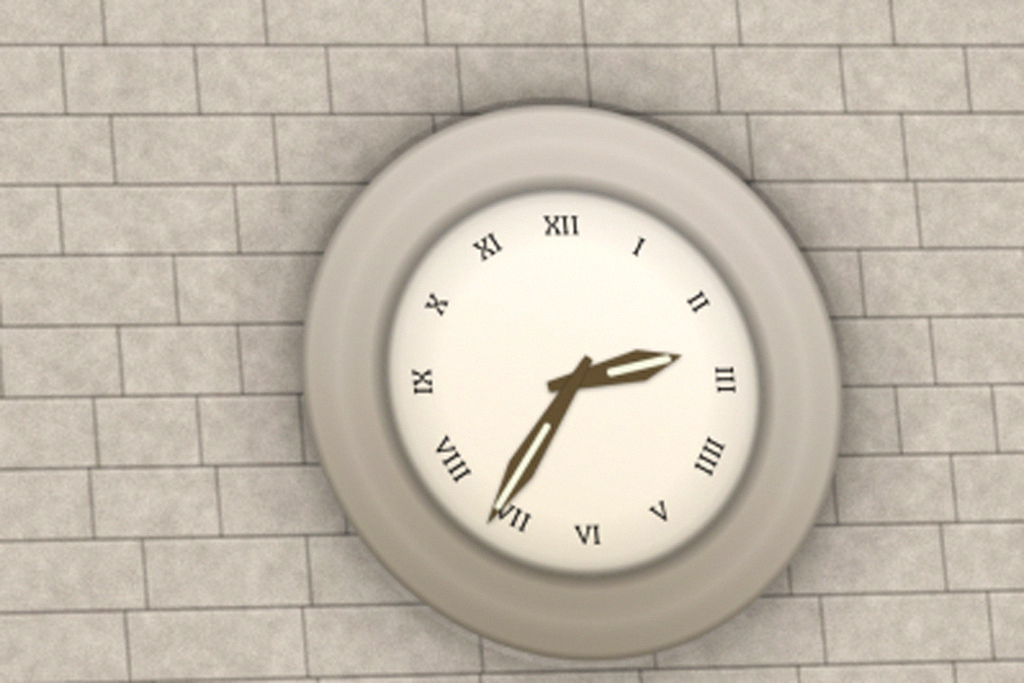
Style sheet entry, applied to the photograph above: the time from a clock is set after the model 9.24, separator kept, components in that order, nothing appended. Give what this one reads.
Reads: 2.36
